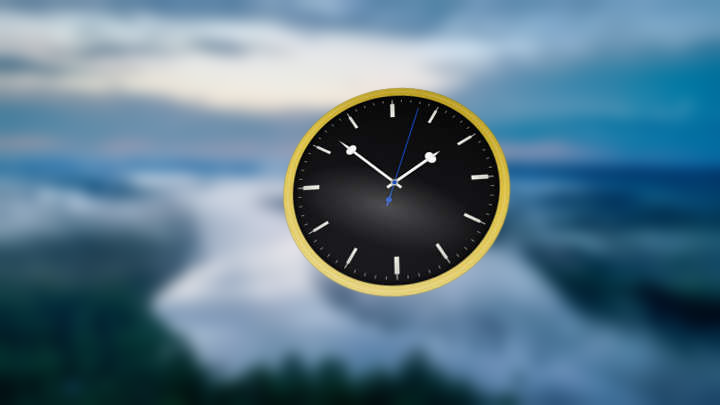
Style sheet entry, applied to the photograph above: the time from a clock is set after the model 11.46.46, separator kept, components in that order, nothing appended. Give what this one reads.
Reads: 1.52.03
